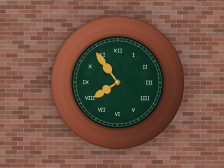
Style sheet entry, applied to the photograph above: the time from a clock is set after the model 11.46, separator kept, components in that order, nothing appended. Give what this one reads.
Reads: 7.54
